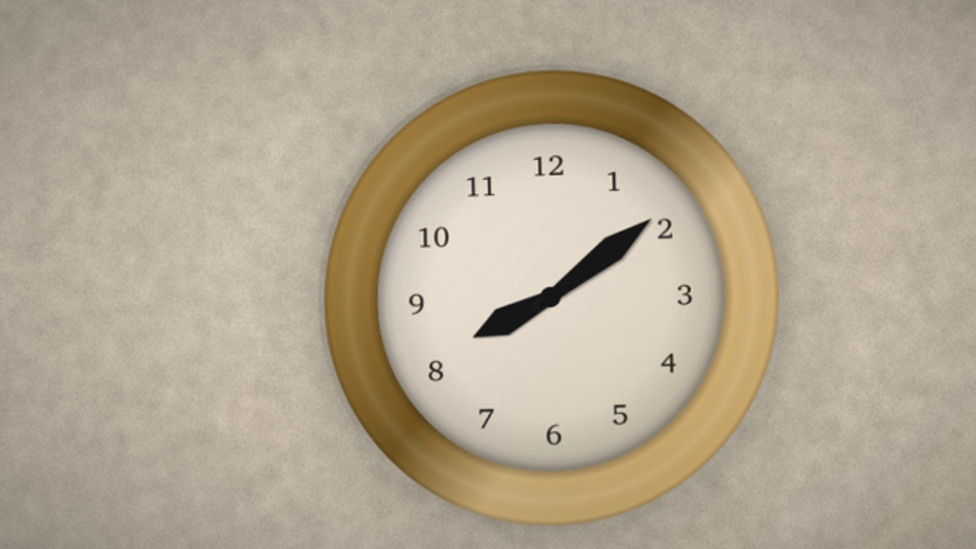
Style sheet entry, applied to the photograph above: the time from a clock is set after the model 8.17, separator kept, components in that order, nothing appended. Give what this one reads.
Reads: 8.09
